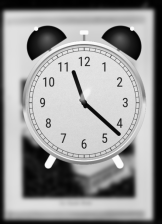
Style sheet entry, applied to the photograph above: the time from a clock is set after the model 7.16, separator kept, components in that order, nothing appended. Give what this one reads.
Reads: 11.22
